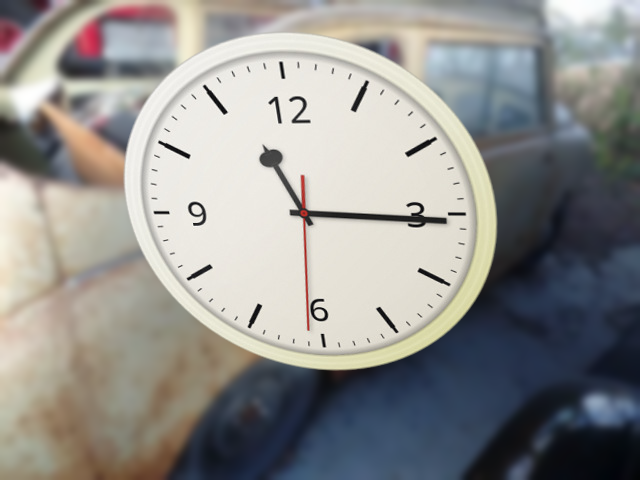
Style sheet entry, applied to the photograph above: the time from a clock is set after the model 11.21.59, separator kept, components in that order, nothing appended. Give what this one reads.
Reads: 11.15.31
